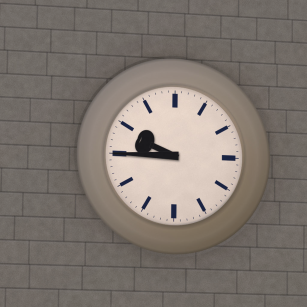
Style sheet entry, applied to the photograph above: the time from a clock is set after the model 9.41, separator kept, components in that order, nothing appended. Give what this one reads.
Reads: 9.45
